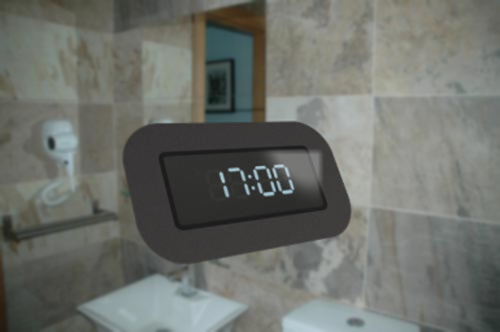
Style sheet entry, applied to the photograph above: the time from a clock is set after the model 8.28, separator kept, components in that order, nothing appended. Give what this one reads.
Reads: 17.00
